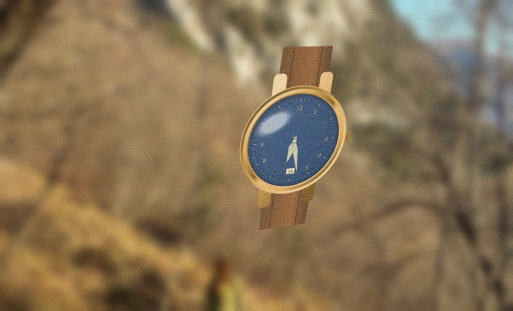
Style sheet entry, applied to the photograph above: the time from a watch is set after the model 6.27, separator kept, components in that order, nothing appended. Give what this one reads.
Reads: 6.28
